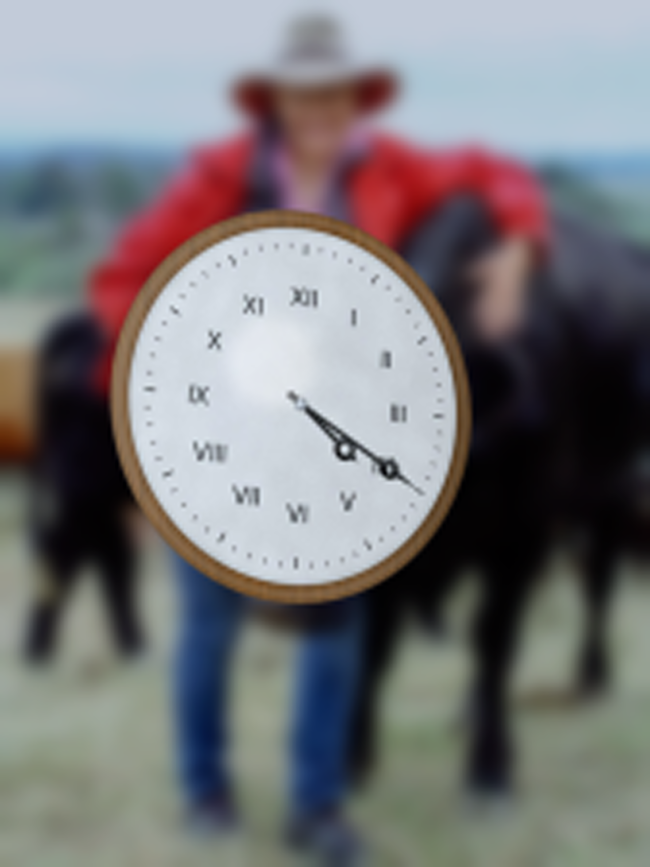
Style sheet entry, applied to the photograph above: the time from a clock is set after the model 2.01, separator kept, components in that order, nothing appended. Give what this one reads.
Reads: 4.20
